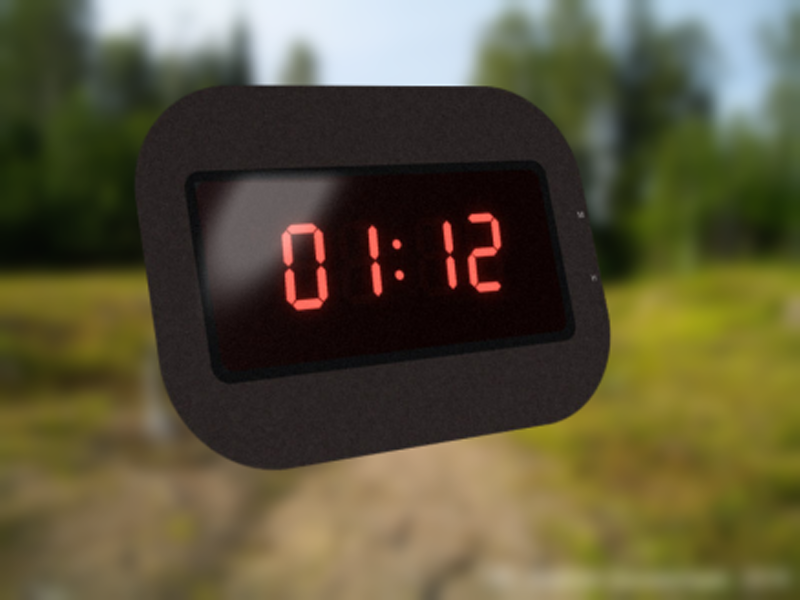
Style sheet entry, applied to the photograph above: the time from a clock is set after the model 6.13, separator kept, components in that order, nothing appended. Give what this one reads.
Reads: 1.12
